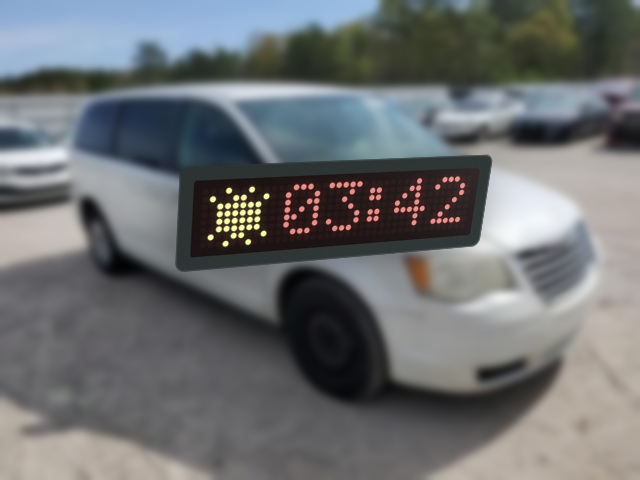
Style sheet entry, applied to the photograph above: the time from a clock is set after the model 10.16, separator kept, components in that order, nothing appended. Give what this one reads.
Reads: 3.42
